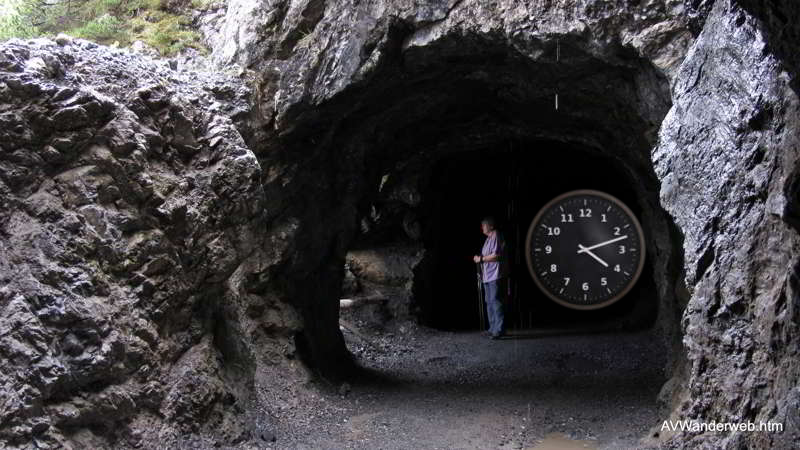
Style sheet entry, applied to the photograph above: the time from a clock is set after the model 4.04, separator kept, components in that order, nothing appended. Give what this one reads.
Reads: 4.12
